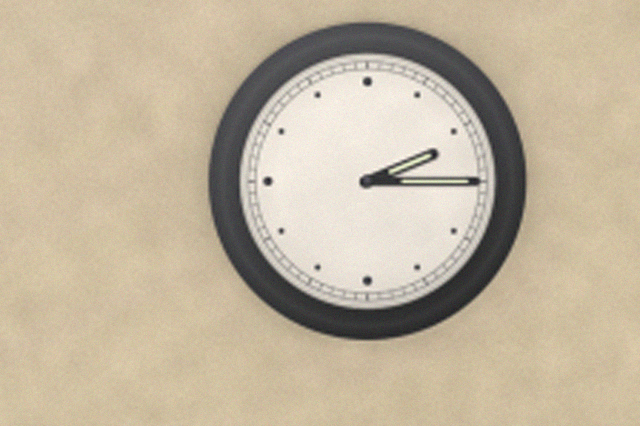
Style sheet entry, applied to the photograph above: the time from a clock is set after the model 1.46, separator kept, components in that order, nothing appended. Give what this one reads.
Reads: 2.15
